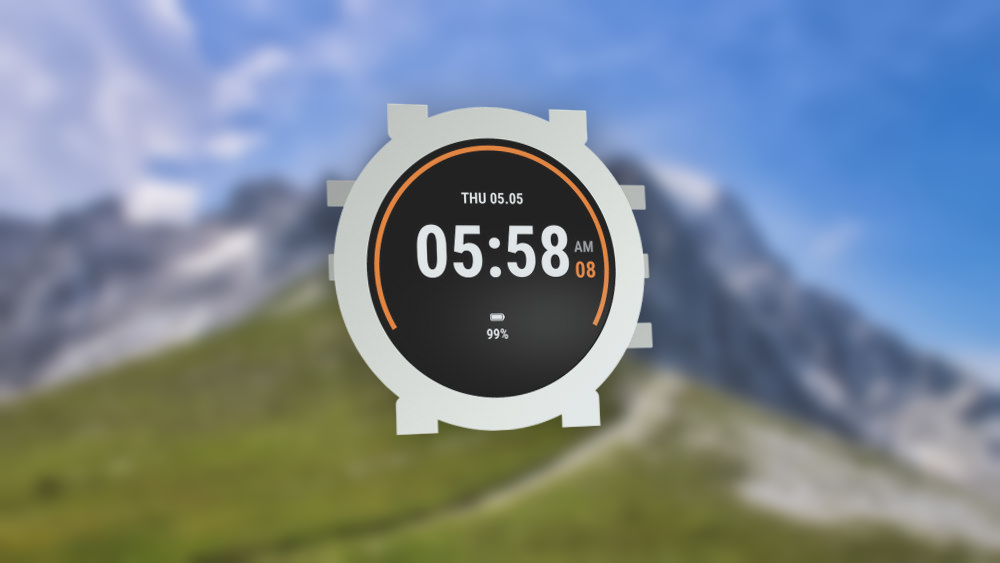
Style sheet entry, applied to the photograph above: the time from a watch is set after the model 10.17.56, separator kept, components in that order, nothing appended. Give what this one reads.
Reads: 5.58.08
